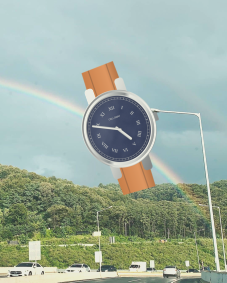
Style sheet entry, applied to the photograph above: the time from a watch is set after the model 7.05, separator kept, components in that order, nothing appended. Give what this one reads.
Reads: 4.49
